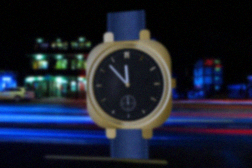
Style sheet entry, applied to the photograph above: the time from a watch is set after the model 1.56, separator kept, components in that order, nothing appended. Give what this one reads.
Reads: 11.53
